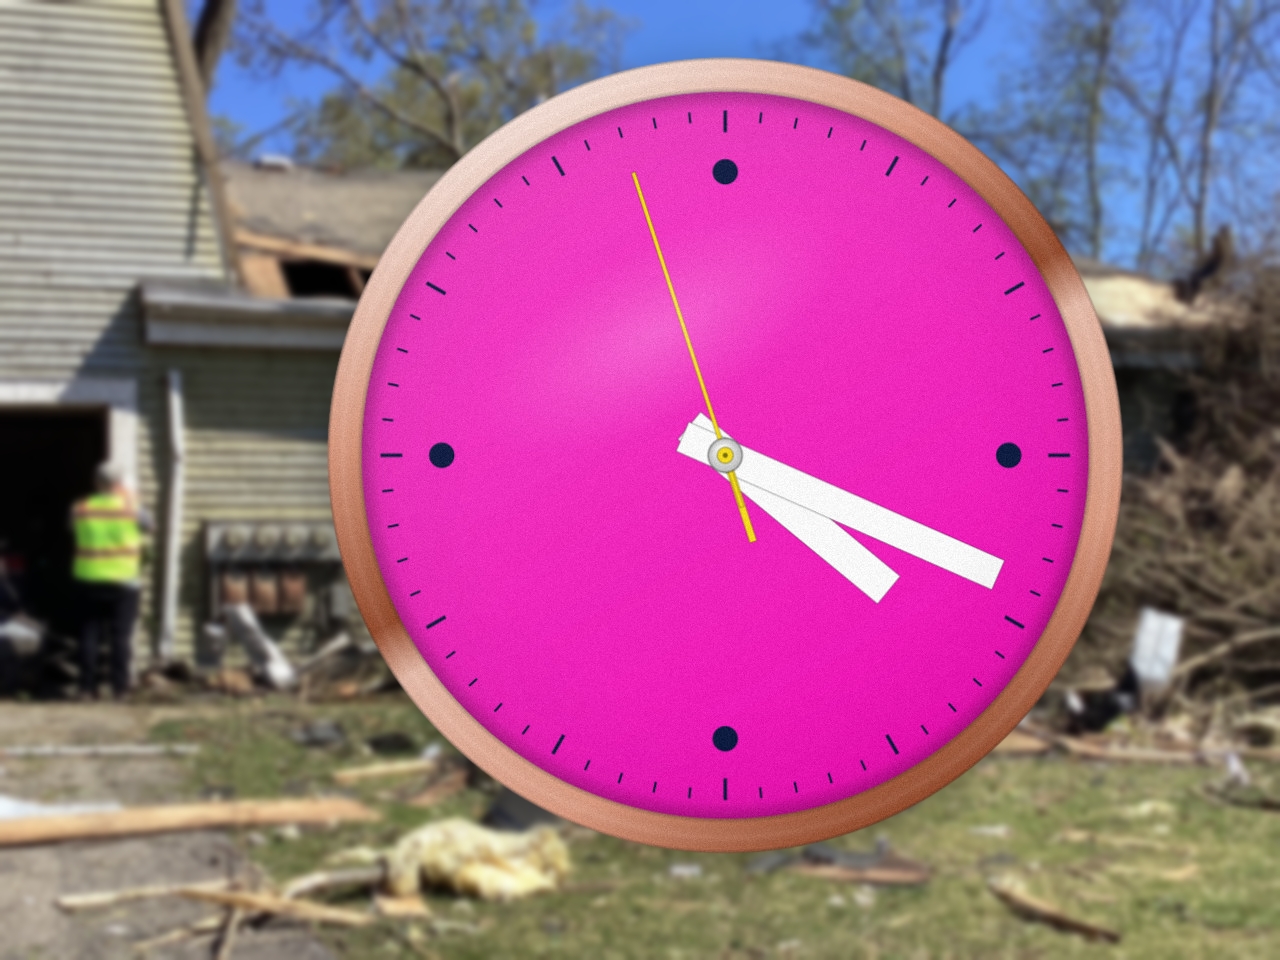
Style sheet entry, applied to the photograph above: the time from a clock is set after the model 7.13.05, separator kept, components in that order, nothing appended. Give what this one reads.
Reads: 4.18.57
